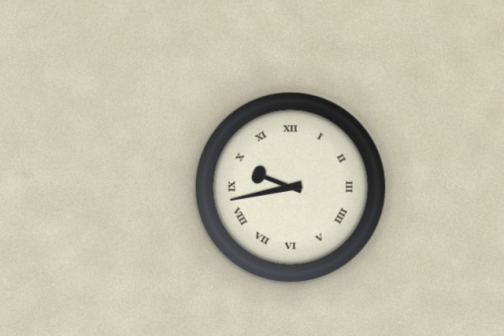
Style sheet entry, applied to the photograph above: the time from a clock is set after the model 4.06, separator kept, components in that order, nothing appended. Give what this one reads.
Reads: 9.43
